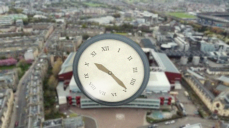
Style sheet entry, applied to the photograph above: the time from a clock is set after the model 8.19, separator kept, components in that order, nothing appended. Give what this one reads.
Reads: 10.24
